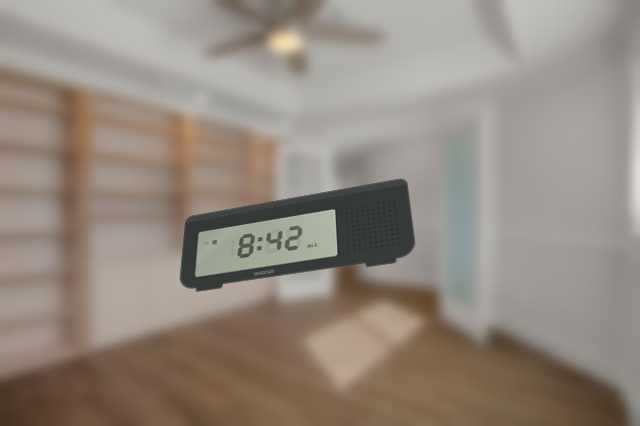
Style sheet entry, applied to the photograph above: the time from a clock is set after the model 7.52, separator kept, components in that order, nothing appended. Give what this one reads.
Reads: 8.42
